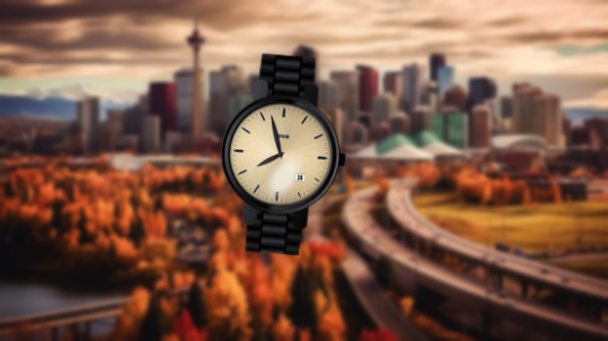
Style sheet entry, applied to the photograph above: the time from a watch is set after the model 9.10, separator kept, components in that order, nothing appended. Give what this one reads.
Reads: 7.57
